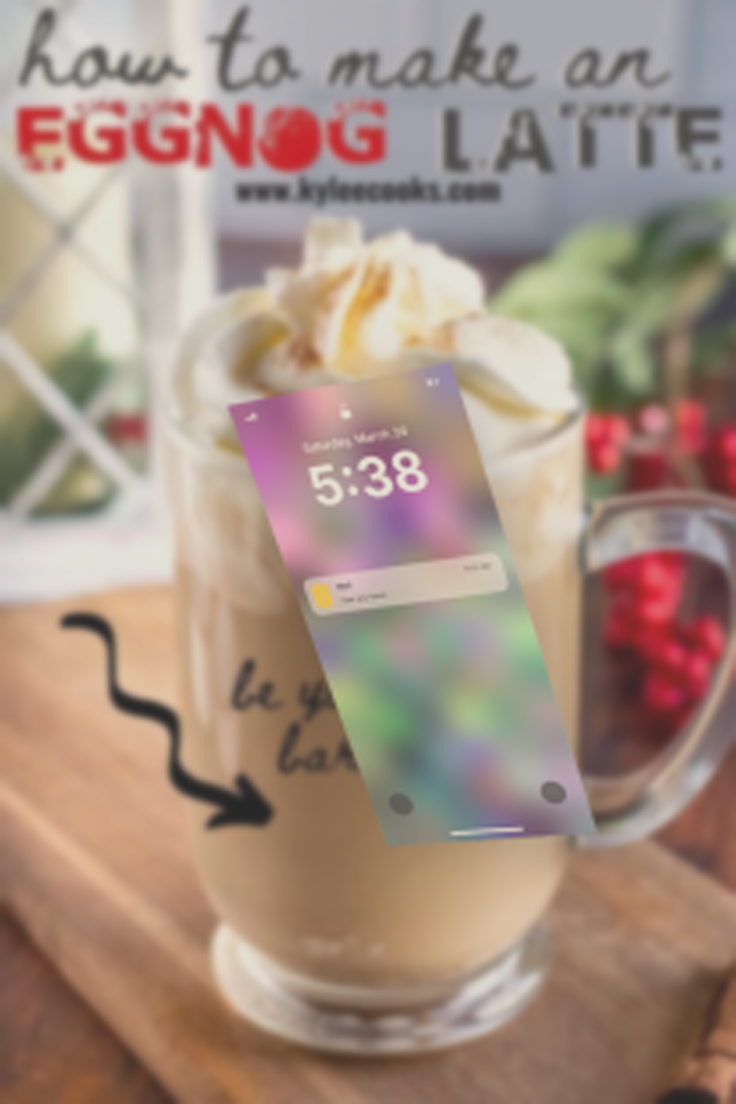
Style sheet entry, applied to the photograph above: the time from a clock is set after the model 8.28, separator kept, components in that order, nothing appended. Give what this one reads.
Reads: 5.38
